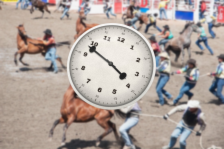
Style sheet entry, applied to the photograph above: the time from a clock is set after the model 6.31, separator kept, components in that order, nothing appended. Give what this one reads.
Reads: 3.48
